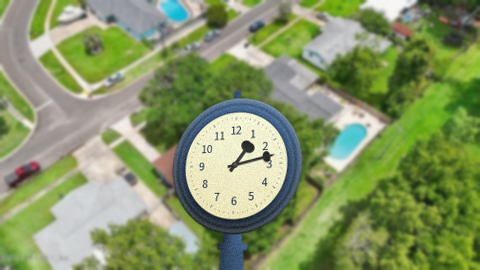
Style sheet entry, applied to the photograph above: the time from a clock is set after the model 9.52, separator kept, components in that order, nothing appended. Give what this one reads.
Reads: 1.13
